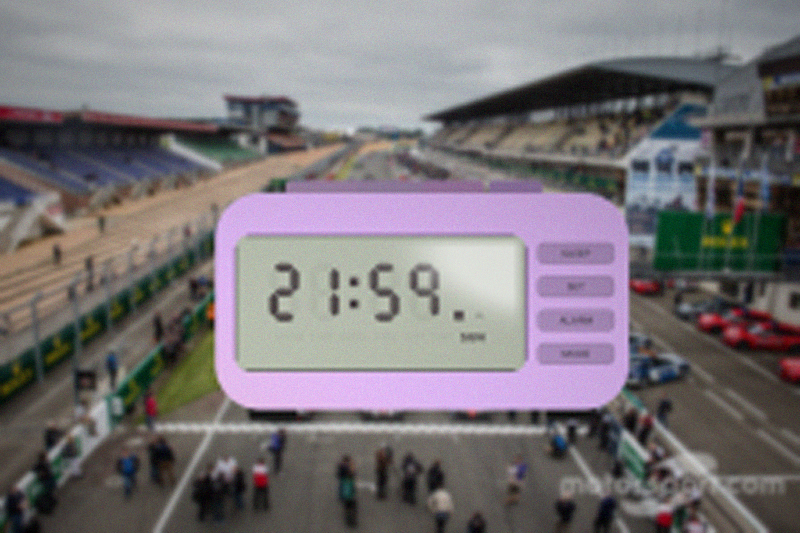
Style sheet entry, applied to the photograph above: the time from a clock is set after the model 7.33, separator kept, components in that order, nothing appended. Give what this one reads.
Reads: 21.59
